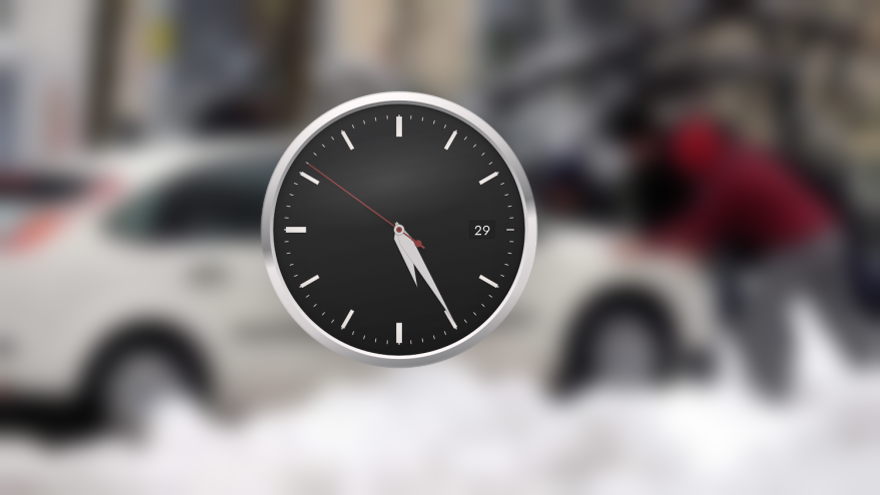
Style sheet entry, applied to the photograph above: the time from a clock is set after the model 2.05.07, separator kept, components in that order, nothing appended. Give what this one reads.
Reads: 5.24.51
